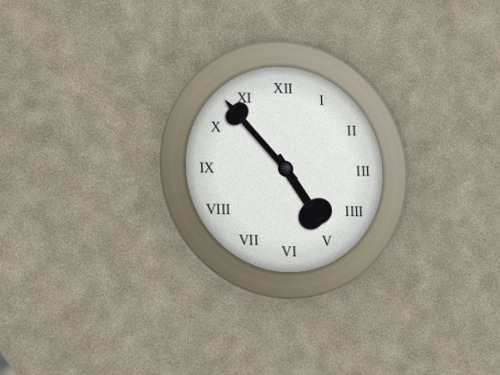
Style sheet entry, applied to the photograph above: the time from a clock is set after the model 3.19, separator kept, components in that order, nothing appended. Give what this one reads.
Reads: 4.53
